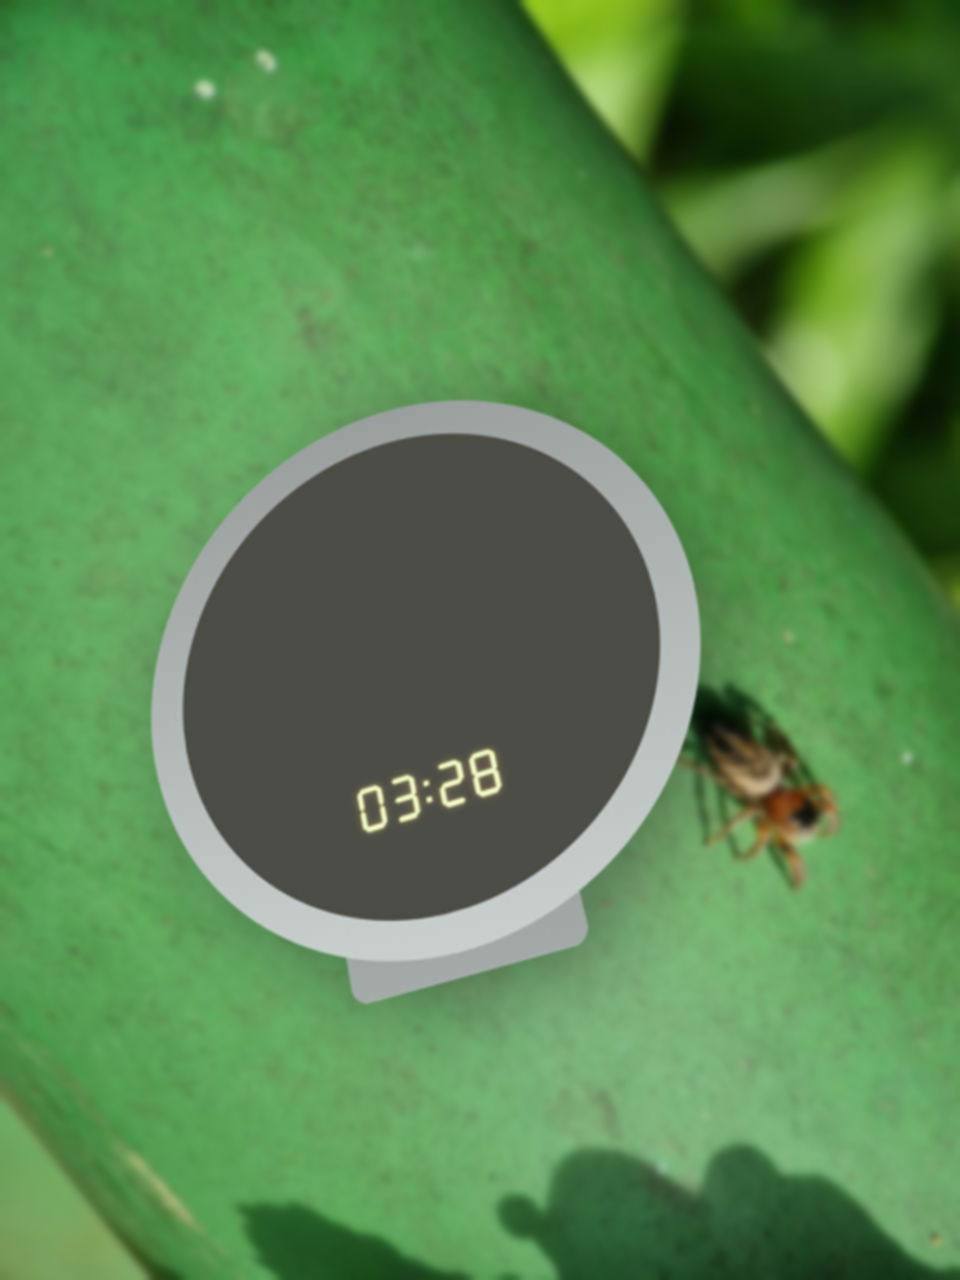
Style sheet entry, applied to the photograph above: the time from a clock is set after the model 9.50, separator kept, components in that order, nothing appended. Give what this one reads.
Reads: 3.28
